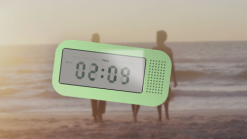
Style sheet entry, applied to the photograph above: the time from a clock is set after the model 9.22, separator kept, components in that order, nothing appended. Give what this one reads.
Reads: 2.09
